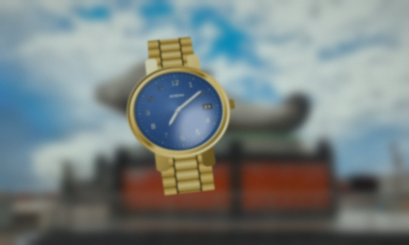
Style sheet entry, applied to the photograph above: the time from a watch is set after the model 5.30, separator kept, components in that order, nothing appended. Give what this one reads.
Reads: 7.09
